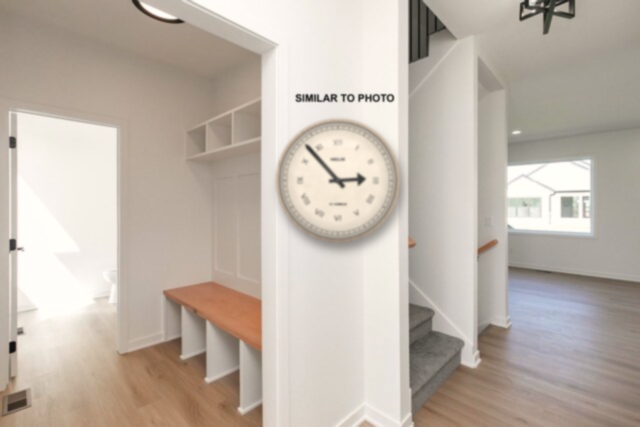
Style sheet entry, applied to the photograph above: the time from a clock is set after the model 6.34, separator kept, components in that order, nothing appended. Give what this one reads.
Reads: 2.53
